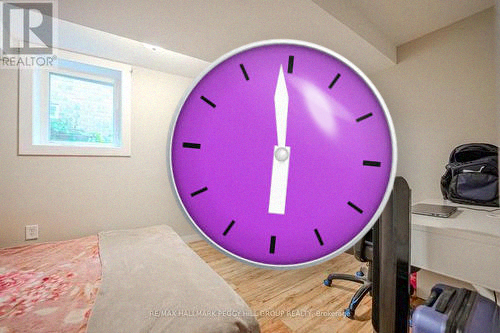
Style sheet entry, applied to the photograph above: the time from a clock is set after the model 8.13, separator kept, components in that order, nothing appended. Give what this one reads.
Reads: 5.59
